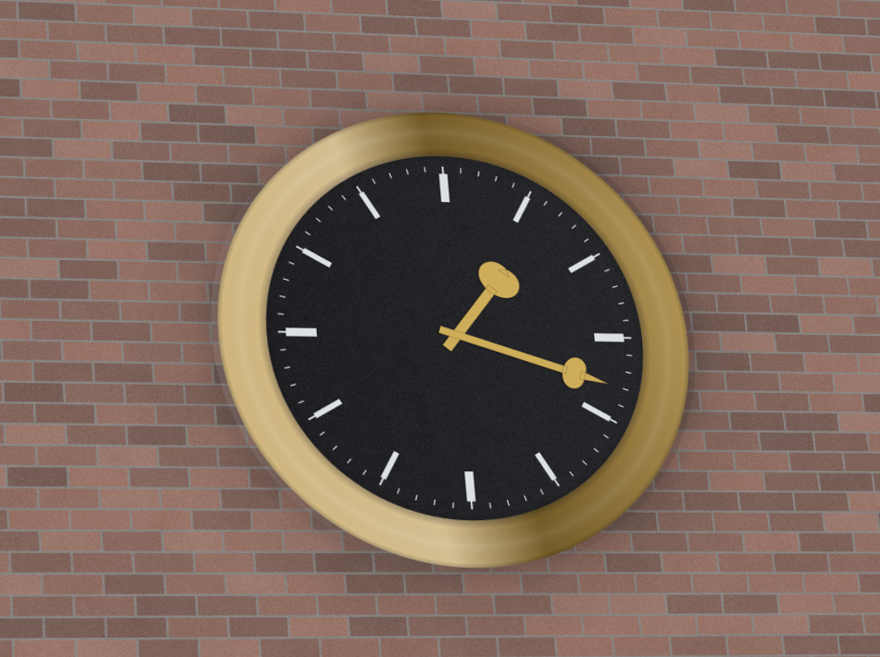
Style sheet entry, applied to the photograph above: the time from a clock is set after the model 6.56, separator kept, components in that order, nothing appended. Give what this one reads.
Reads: 1.18
